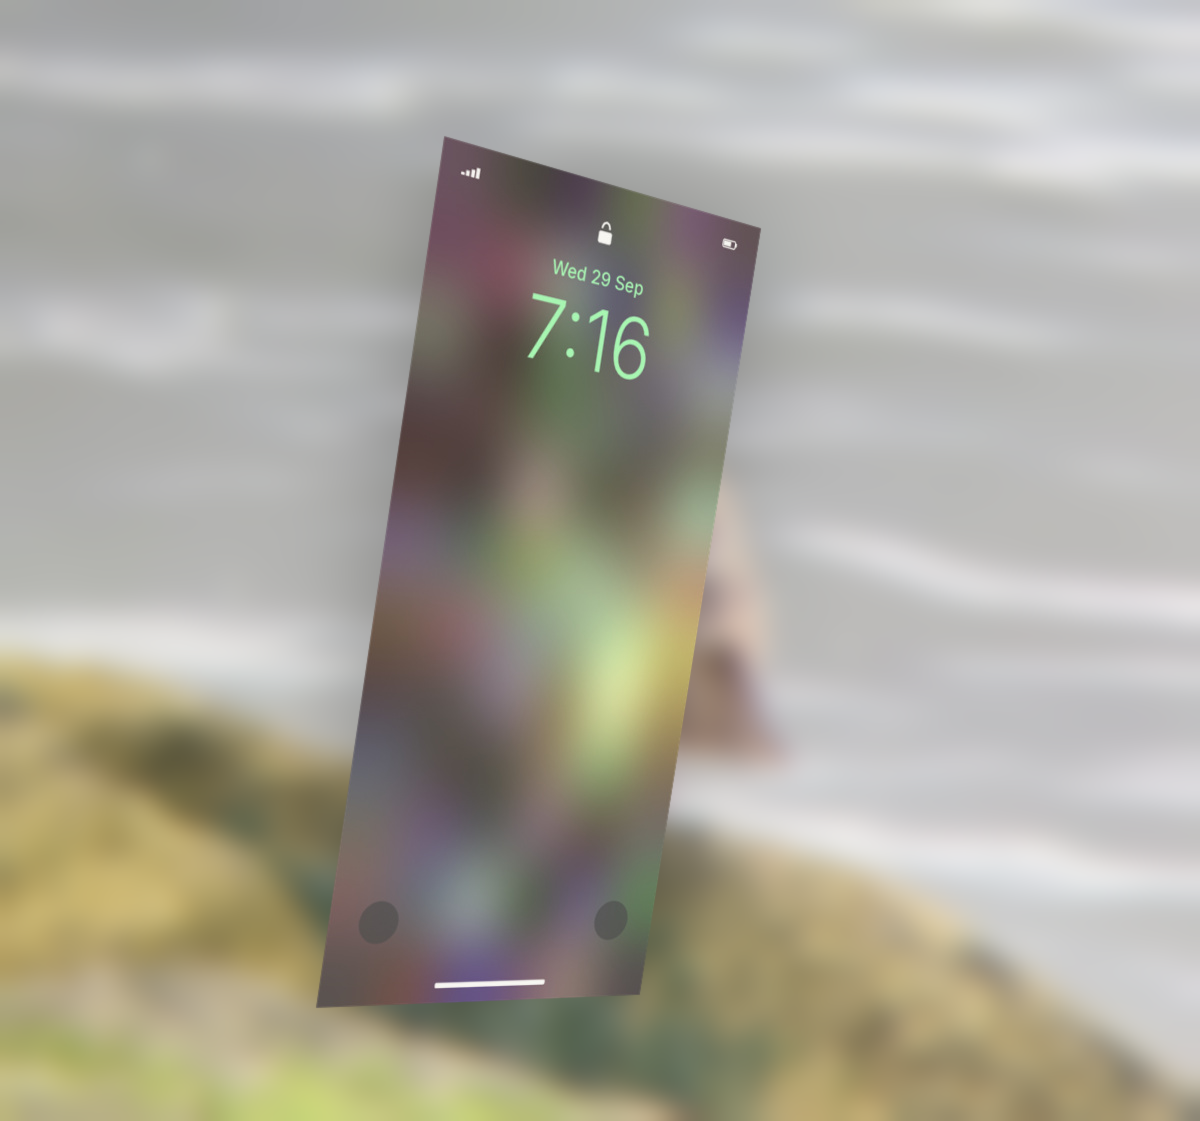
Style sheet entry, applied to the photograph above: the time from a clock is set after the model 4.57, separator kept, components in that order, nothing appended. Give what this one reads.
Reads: 7.16
